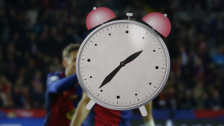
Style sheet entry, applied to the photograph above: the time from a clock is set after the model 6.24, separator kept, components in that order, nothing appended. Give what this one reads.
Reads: 1.36
